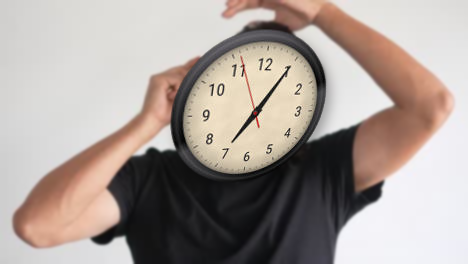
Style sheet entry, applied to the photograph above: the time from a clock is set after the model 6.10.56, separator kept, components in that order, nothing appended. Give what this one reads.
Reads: 7.04.56
